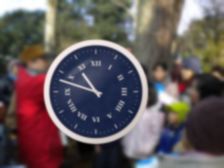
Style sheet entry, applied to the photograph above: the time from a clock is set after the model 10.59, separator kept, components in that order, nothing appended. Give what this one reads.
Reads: 10.48
